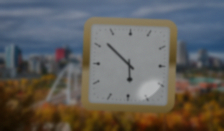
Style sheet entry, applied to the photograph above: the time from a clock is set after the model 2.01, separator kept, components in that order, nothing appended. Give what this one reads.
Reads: 5.52
